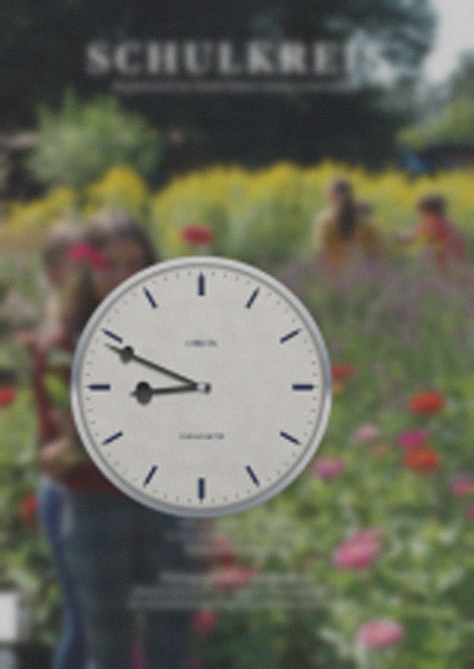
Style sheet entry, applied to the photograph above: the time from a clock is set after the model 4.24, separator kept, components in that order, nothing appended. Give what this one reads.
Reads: 8.49
